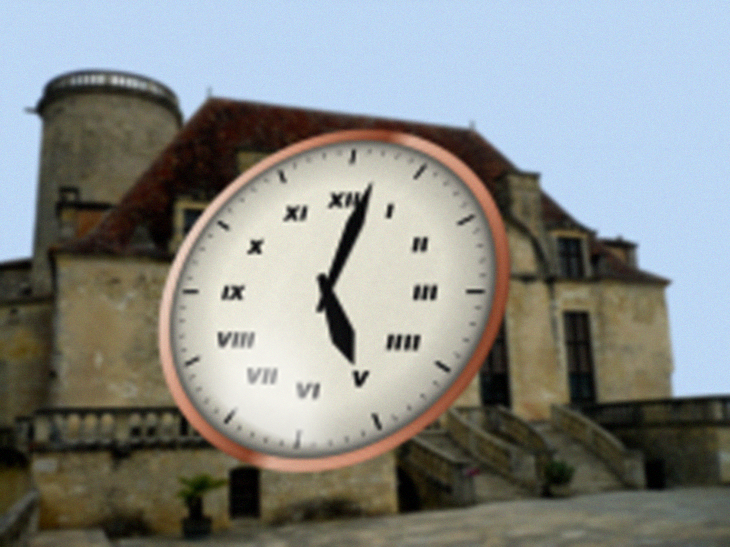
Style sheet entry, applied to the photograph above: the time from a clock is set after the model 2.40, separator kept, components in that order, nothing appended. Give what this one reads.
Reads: 5.02
